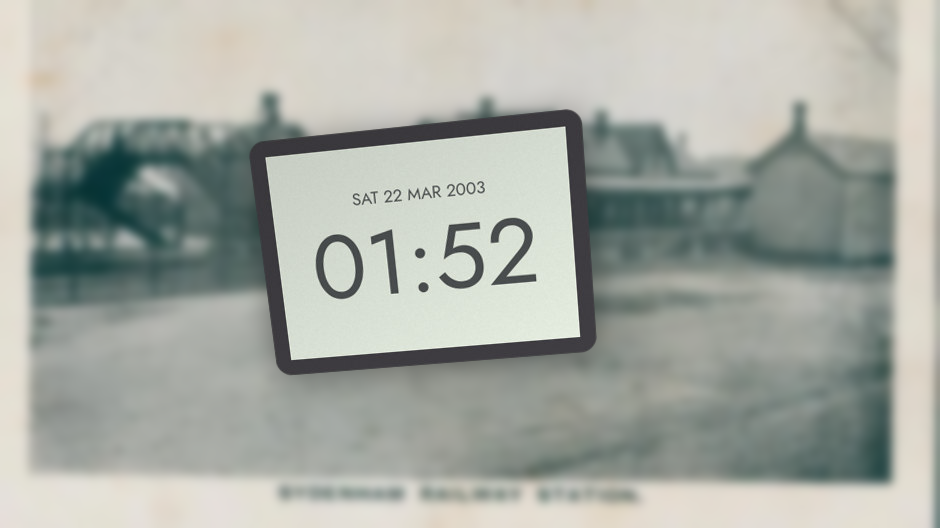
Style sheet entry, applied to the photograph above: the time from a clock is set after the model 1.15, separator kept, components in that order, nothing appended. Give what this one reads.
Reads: 1.52
